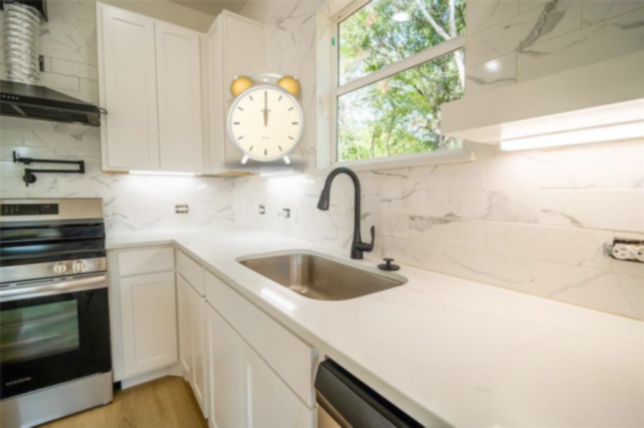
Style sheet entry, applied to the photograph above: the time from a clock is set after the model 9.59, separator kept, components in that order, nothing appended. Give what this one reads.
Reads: 12.00
